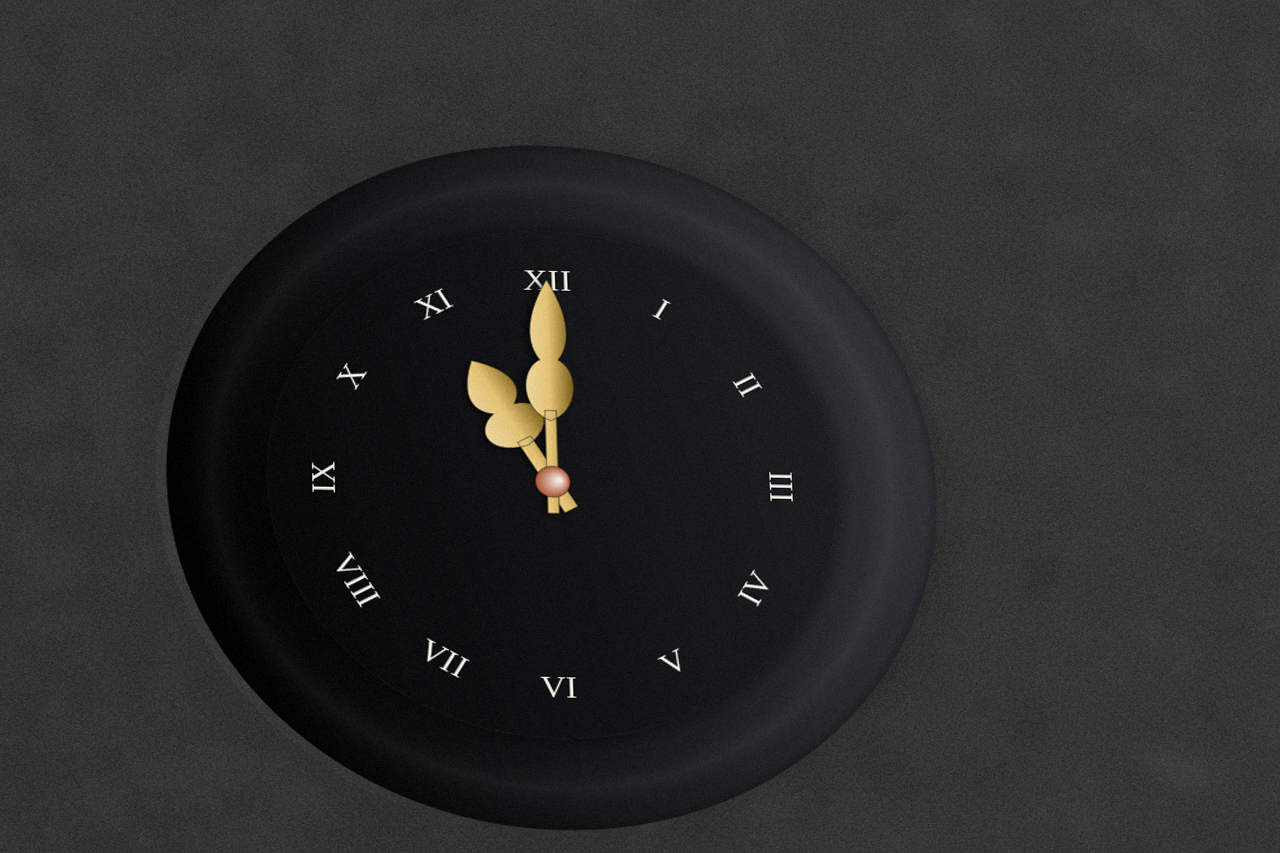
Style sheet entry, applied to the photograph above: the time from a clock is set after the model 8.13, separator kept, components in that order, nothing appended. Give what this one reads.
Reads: 11.00
